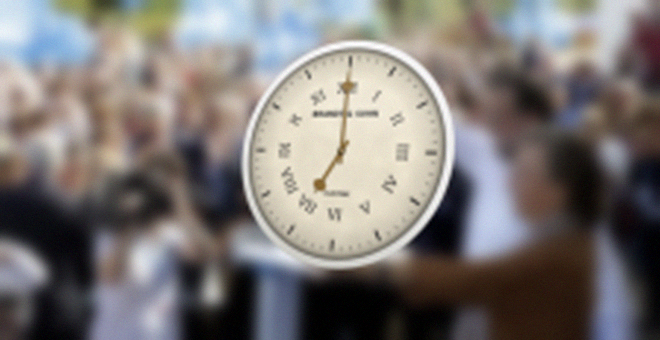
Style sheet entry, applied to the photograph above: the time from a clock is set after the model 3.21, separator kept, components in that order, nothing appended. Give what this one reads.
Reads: 7.00
